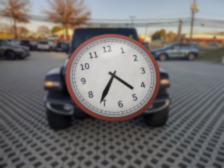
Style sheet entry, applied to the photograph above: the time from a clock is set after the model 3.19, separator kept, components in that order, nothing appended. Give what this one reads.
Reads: 4.36
